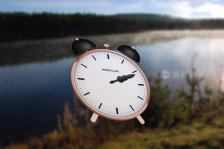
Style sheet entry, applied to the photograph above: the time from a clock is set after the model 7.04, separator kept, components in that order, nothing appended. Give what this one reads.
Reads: 2.11
